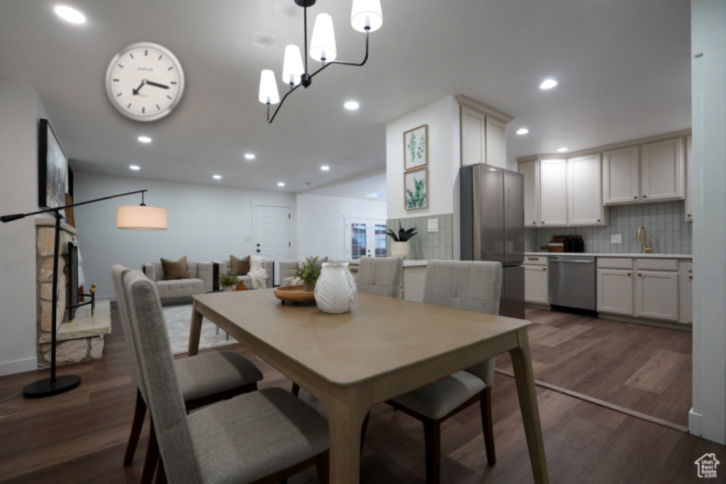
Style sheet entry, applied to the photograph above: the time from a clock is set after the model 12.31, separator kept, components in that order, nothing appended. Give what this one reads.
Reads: 7.17
